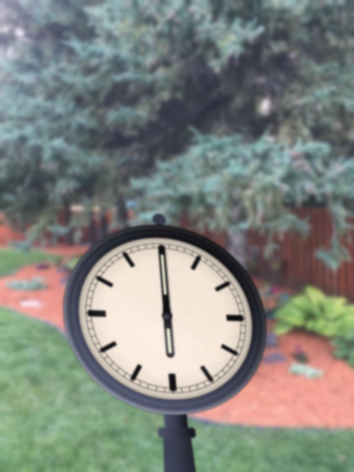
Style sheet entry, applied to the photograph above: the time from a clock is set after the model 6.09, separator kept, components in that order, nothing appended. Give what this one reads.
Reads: 6.00
